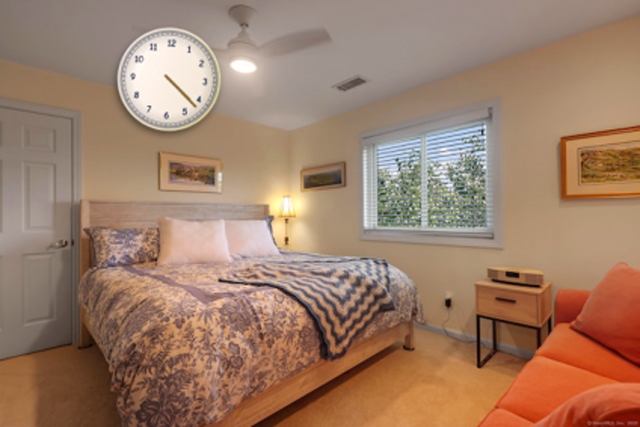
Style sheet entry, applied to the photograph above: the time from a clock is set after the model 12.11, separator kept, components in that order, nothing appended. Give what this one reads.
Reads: 4.22
